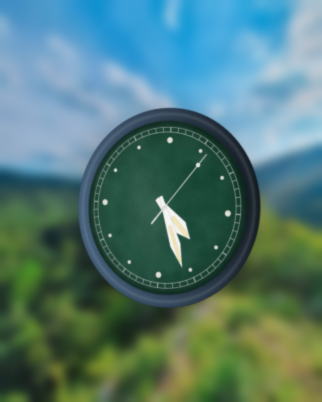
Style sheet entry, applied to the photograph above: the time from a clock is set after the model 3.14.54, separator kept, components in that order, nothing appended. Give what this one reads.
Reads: 4.26.06
